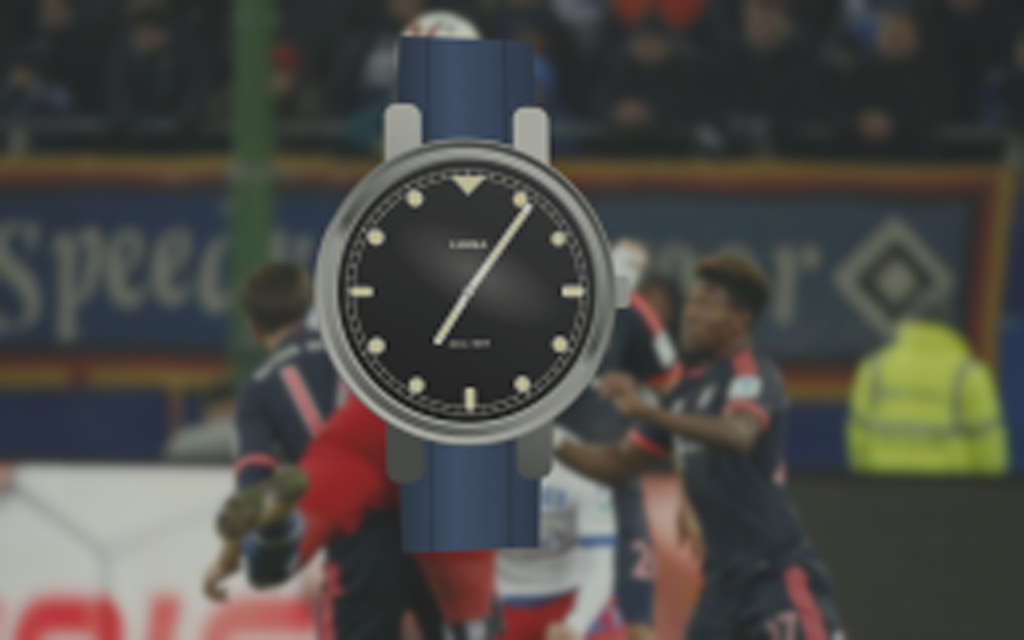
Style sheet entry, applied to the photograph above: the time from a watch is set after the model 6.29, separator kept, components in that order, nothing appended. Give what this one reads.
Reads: 7.06
